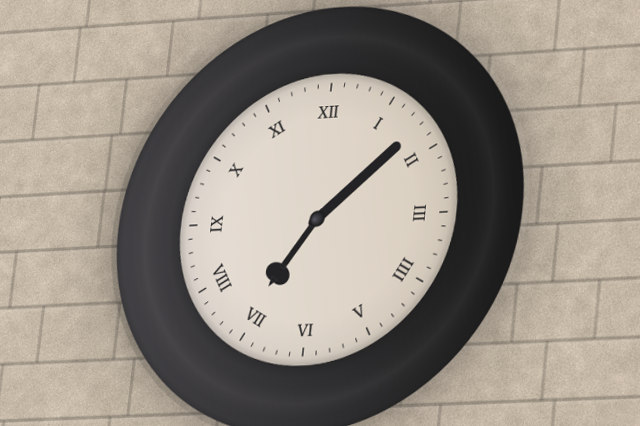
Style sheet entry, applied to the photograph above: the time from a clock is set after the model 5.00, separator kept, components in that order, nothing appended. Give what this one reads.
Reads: 7.08
